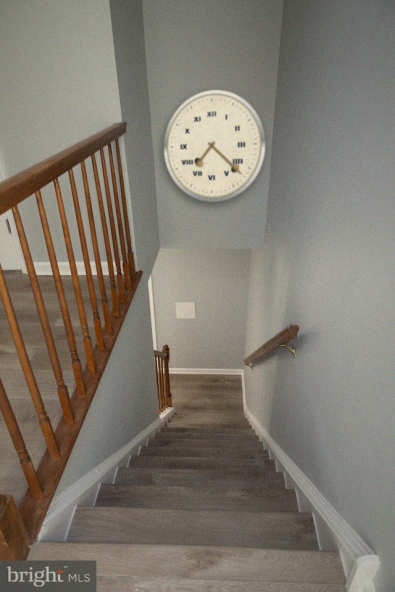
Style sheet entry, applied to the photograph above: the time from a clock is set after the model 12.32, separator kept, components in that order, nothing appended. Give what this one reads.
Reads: 7.22
